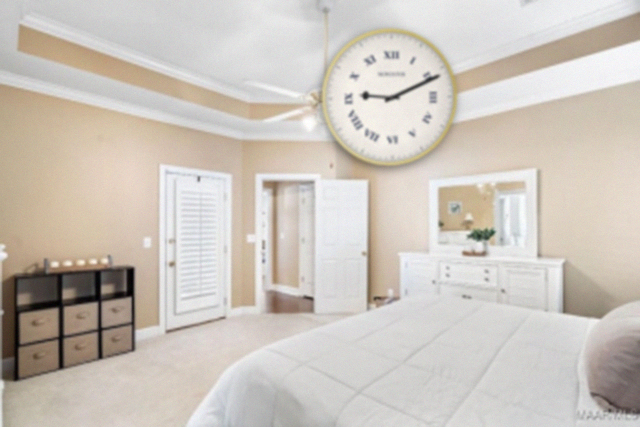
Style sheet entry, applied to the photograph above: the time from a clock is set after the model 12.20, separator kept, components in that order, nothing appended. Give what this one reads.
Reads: 9.11
